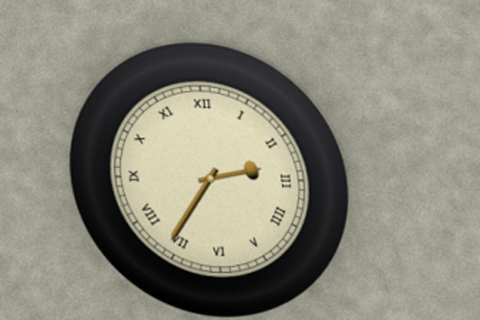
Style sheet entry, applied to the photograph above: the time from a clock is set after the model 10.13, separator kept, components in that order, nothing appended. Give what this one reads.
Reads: 2.36
